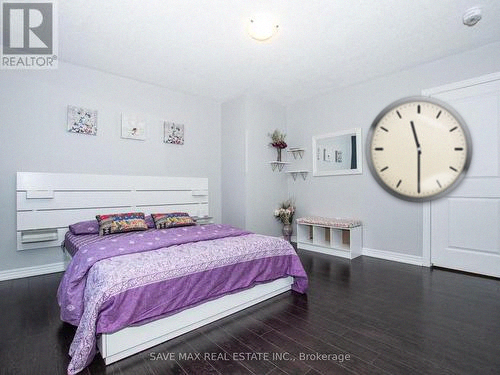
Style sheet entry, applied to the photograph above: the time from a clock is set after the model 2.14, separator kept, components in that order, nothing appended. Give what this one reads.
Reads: 11.30
